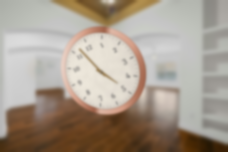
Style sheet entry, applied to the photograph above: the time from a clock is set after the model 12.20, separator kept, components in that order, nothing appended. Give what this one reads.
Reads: 4.57
